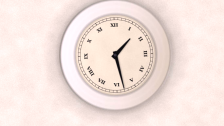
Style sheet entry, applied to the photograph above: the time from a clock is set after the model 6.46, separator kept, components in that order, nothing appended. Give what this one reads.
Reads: 1.28
